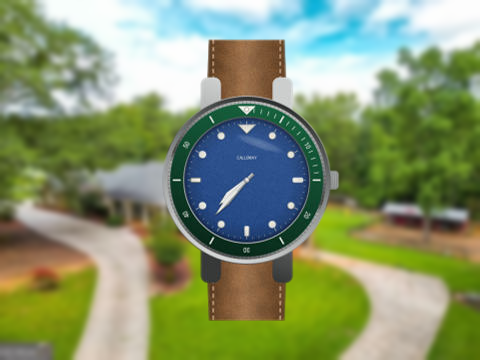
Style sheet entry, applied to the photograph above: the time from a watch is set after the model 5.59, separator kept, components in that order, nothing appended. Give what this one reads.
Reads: 7.37
